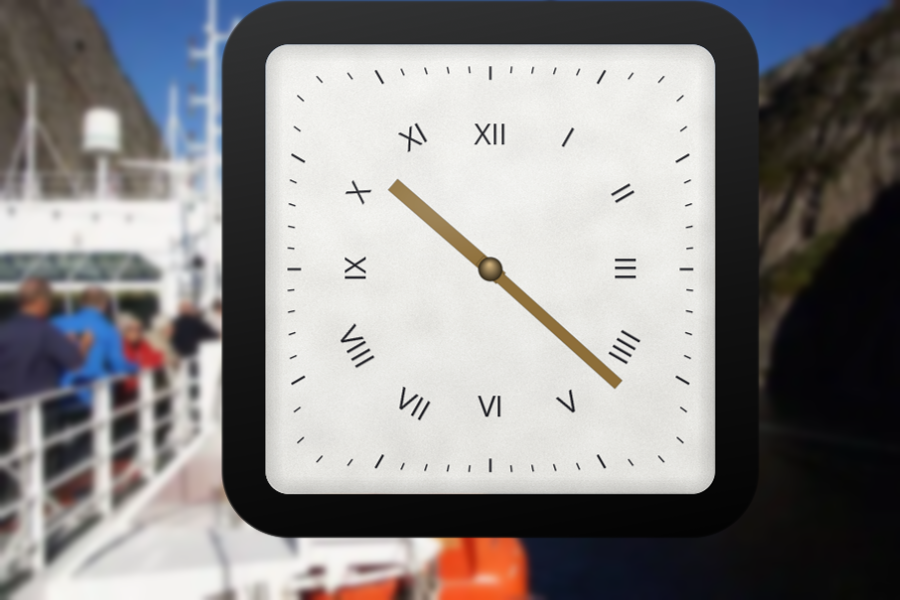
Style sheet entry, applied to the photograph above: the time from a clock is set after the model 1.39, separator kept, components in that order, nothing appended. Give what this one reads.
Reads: 10.22
